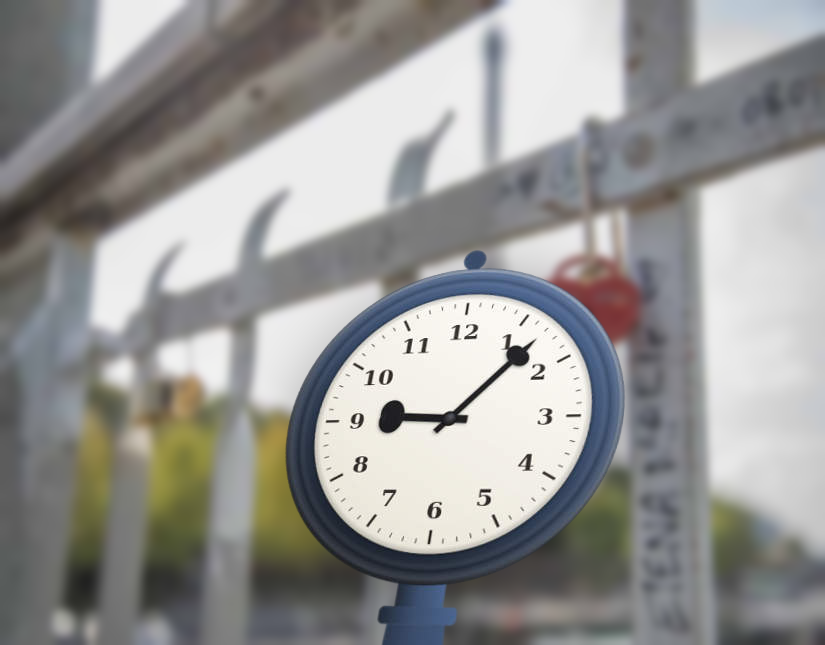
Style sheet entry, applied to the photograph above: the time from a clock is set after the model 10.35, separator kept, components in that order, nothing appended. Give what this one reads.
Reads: 9.07
